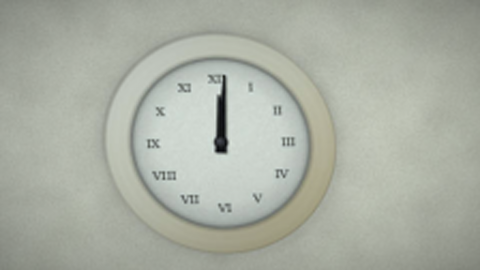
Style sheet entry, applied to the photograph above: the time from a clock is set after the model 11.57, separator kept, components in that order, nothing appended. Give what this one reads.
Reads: 12.01
